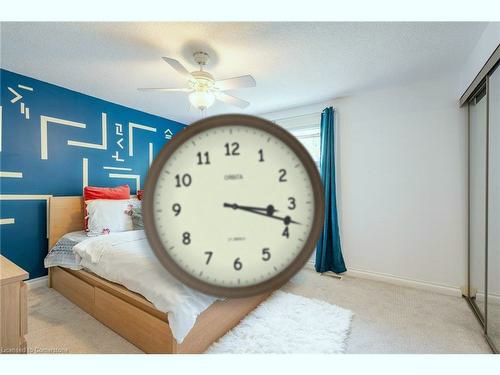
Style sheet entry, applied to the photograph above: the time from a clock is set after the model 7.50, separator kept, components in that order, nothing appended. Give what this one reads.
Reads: 3.18
